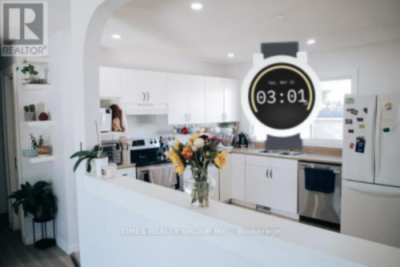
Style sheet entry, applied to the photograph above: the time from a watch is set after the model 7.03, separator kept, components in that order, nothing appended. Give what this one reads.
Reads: 3.01
